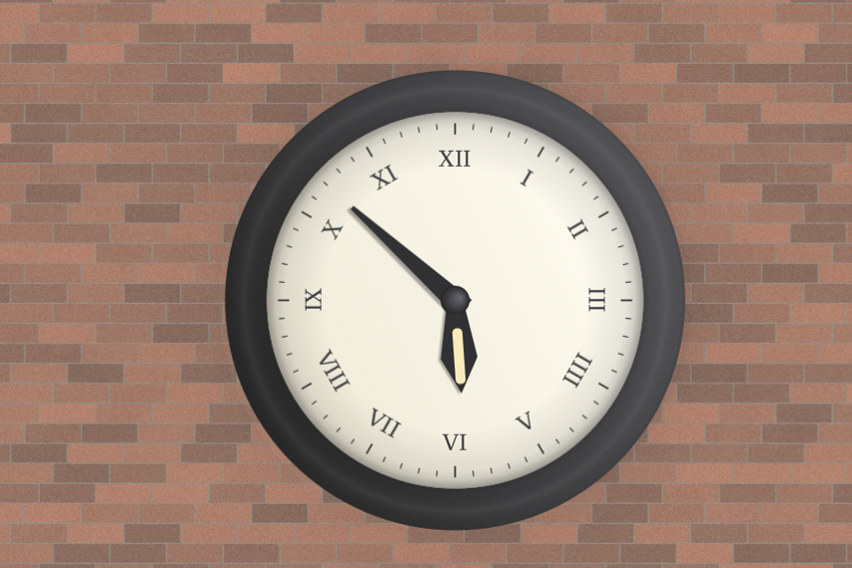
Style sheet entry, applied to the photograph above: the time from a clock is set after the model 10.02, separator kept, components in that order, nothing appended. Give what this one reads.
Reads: 5.52
